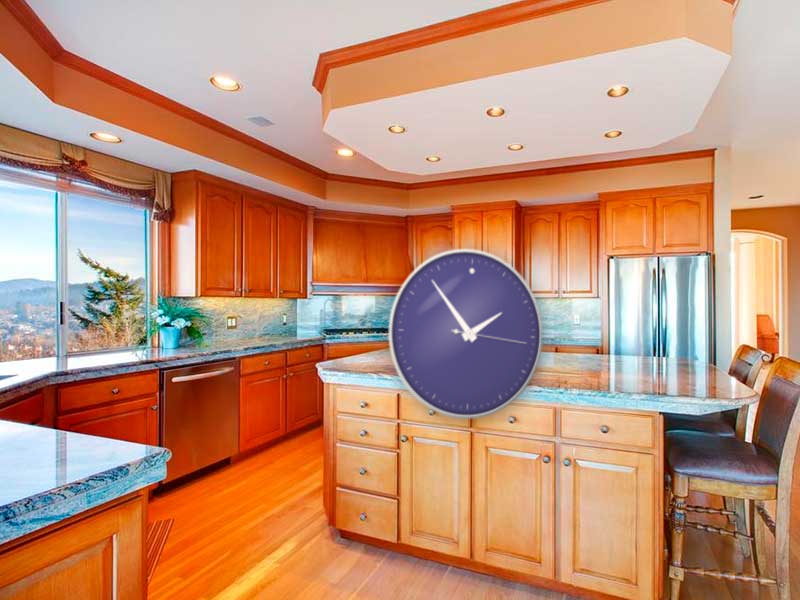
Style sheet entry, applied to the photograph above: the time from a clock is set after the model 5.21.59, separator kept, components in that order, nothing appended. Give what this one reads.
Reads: 1.53.16
